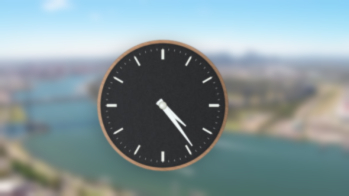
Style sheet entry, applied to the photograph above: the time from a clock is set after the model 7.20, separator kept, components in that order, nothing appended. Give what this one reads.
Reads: 4.24
